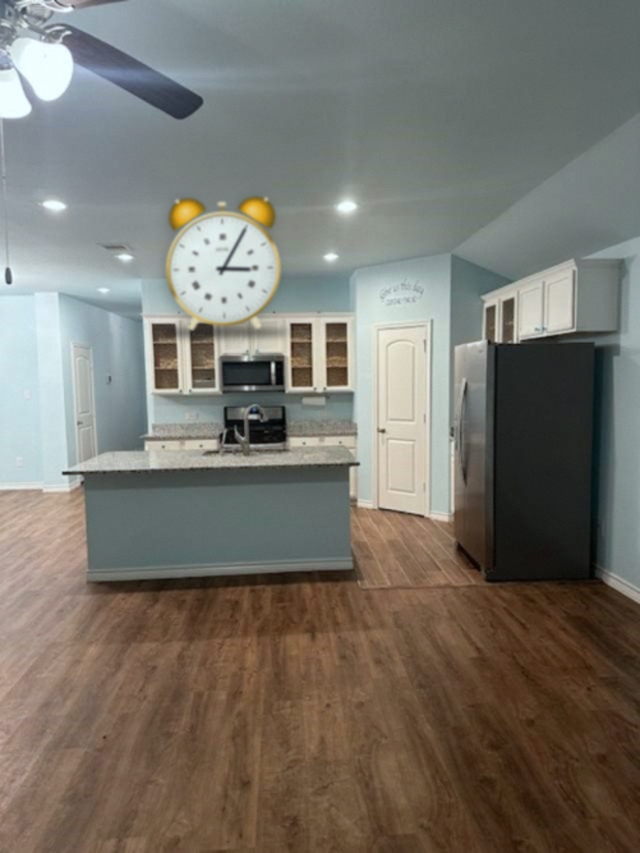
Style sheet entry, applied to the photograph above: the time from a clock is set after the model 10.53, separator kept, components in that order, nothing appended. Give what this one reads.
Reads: 3.05
